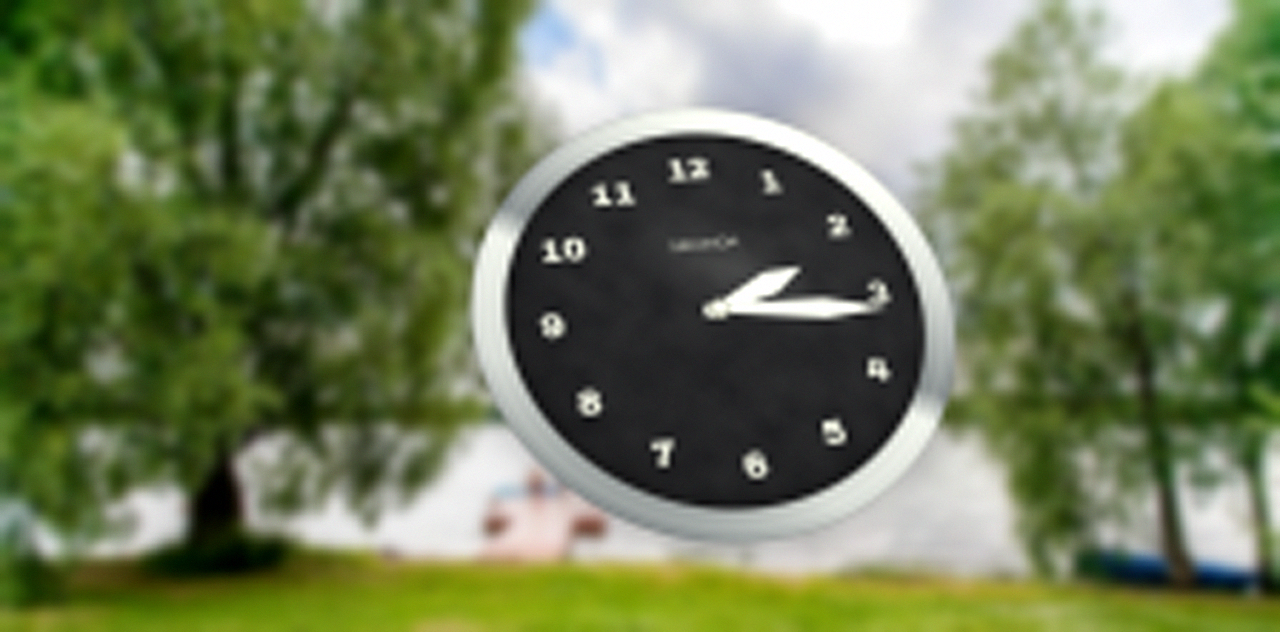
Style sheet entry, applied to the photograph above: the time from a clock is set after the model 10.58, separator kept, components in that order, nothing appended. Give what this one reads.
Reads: 2.16
